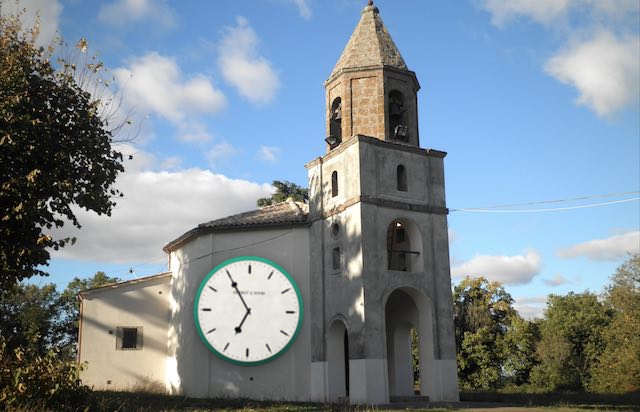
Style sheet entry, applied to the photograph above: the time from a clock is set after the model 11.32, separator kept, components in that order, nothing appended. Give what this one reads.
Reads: 6.55
